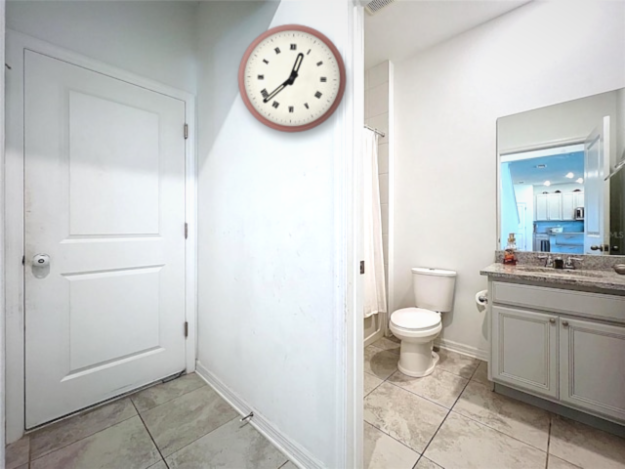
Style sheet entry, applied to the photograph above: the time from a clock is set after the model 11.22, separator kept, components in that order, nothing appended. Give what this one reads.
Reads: 12.38
